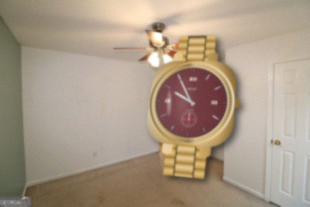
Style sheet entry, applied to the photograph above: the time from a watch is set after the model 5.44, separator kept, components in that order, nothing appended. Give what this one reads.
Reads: 9.55
